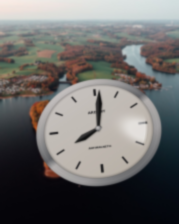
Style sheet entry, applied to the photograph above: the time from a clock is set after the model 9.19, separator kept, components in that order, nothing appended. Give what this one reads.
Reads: 8.01
